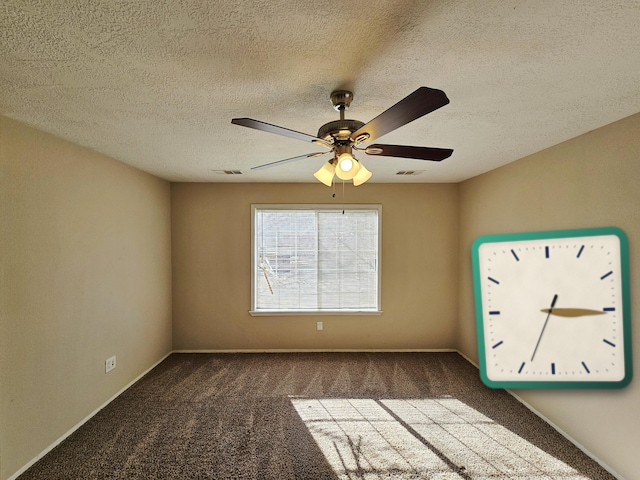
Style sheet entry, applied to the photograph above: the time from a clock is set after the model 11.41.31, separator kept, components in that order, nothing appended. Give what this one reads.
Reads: 3.15.34
